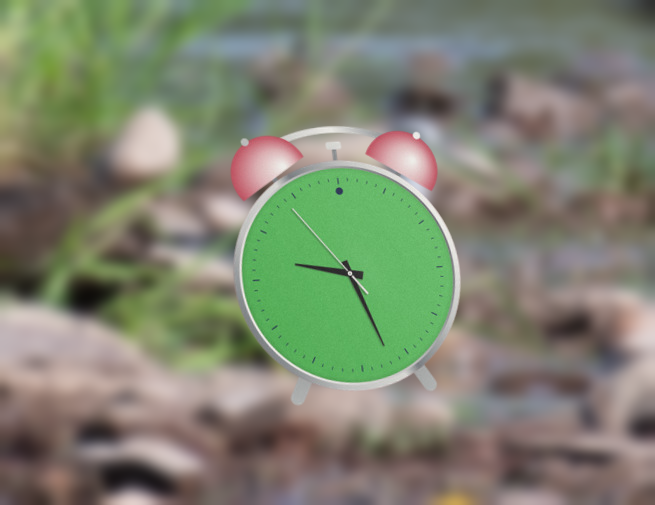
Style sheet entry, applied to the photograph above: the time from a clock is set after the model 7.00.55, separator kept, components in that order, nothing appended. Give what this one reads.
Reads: 9.26.54
